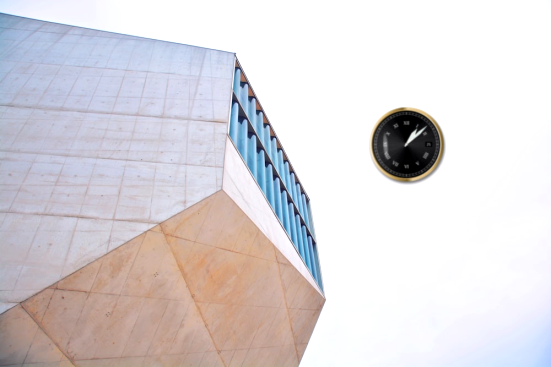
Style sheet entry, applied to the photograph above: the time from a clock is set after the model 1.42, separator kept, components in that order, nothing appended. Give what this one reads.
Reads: 1.08
